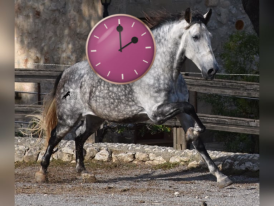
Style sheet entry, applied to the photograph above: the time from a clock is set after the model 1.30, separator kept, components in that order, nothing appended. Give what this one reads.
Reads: 2.00
